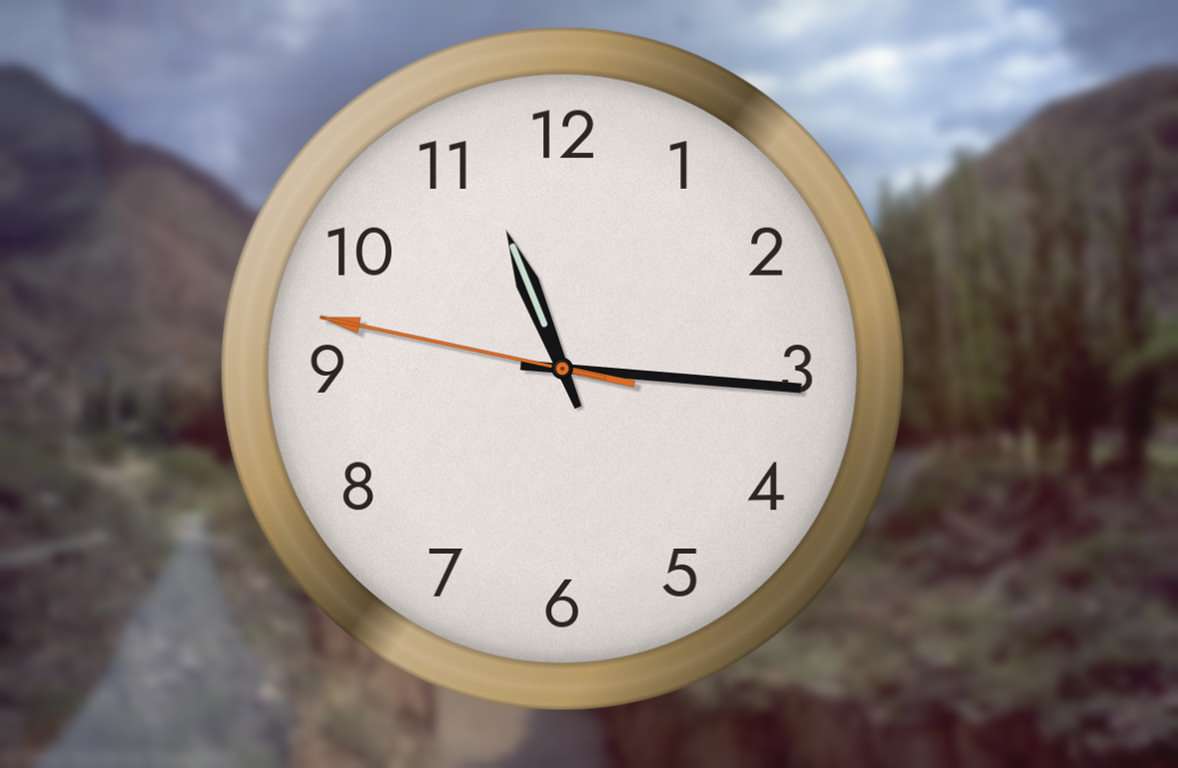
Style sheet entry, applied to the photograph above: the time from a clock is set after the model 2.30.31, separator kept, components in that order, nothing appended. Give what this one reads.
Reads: 11.15.47
